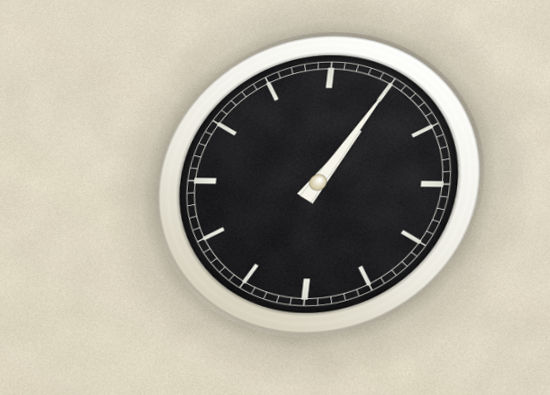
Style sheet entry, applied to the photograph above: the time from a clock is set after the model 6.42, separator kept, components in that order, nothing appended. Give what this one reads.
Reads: 1.05
